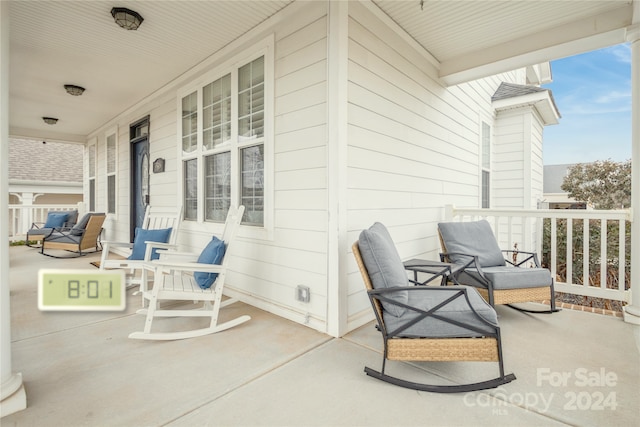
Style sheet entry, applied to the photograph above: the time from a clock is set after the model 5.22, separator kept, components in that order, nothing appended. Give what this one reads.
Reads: 8.01
